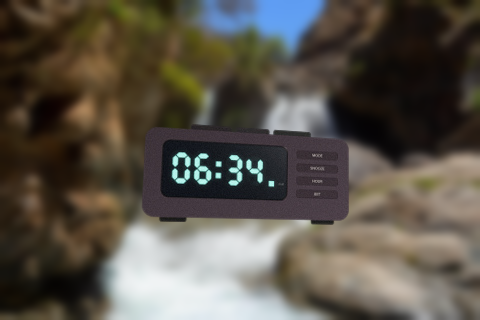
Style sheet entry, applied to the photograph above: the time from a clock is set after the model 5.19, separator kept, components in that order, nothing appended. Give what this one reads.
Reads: 6.34
